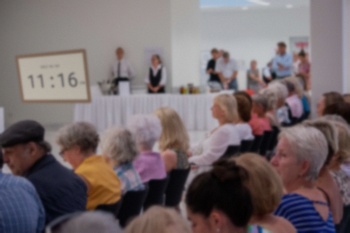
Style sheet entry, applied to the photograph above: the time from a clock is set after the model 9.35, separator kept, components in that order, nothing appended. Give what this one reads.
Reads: 11.16
